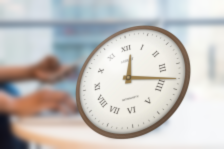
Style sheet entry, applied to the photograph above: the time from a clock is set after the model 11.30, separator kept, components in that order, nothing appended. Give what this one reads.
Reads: 12.18
